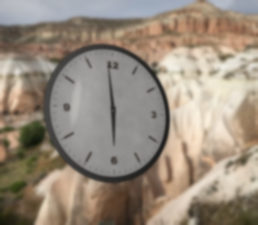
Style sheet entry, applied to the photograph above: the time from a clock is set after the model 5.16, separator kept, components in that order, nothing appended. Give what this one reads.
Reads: 5.59
